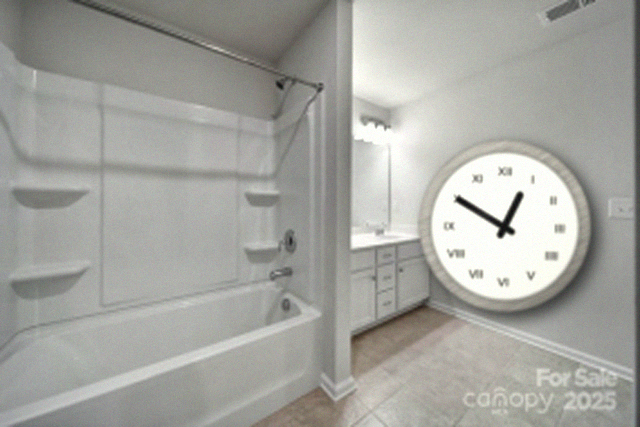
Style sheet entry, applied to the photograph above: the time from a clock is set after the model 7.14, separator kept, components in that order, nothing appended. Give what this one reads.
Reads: 12.50
